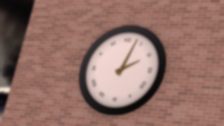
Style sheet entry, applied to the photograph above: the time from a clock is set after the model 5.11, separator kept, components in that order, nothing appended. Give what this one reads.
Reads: 2.03
